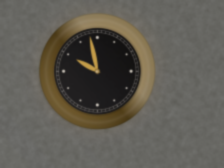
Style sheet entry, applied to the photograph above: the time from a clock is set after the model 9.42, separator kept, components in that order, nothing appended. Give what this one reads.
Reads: 9.58
